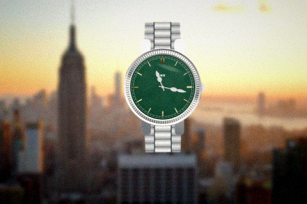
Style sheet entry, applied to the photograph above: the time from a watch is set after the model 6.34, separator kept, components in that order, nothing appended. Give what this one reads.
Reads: 11.17
